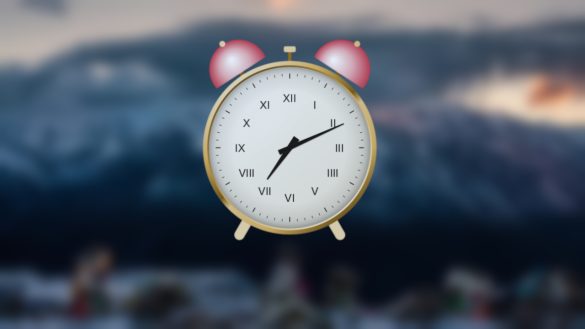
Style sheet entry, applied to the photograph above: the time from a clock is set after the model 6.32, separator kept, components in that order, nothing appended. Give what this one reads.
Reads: 7.11
